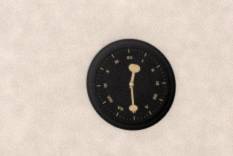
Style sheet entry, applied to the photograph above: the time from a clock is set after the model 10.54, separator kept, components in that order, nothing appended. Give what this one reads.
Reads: 12.30
